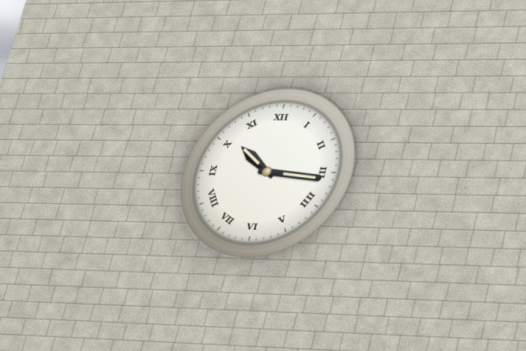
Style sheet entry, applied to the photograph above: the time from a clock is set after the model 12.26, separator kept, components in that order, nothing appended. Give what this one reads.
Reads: 10.16
